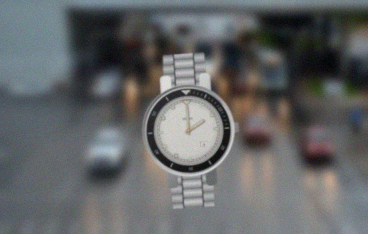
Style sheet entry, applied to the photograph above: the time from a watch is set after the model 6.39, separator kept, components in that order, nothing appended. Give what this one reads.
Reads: 2.00
